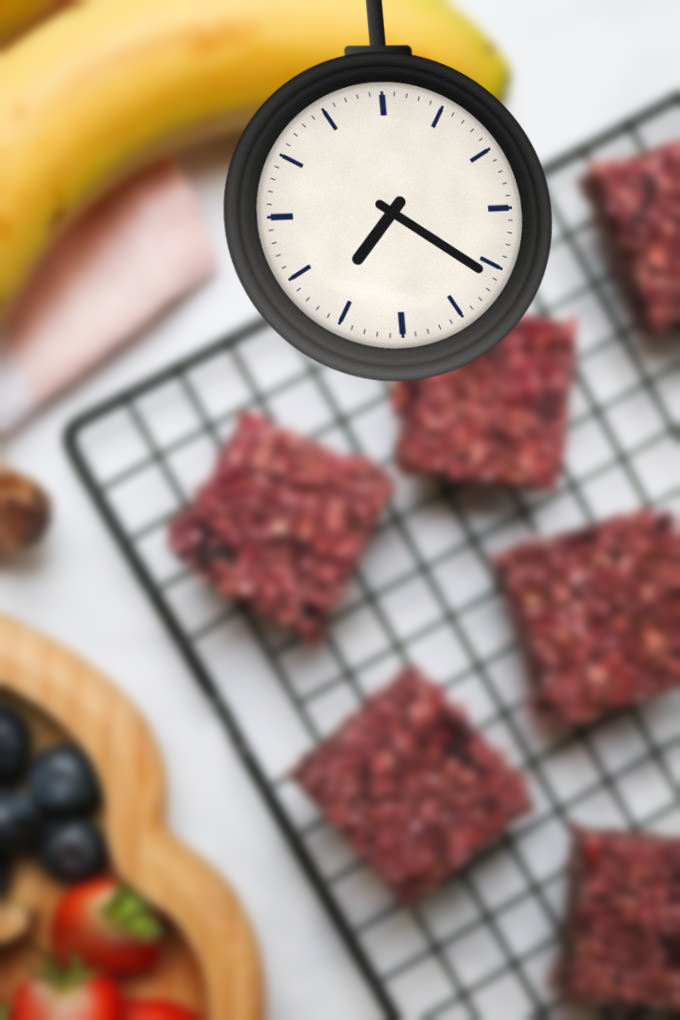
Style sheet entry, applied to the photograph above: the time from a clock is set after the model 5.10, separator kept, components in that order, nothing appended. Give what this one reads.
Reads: 7.21
